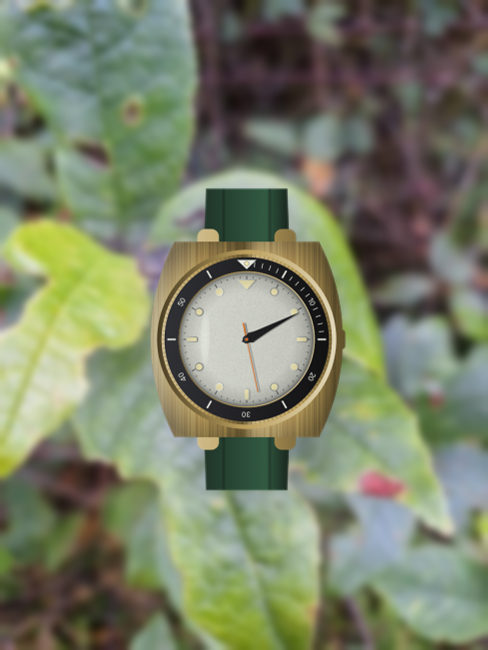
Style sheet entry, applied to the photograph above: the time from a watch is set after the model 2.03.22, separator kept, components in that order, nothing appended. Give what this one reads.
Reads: 2.10.28
